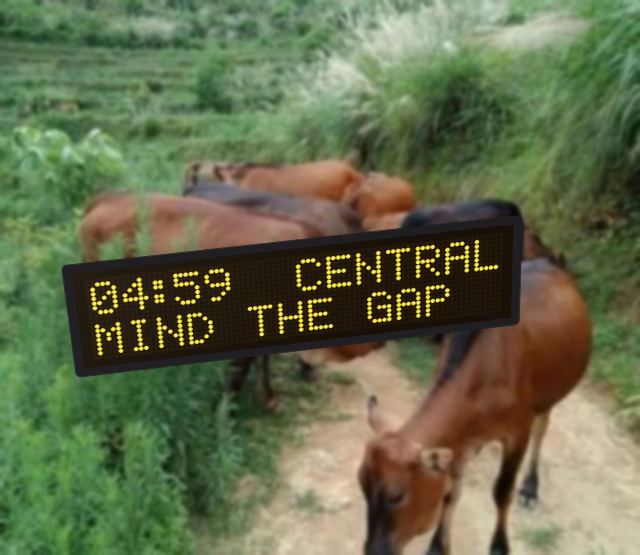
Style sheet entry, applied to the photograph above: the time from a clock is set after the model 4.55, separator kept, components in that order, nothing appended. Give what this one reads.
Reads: 4.59
